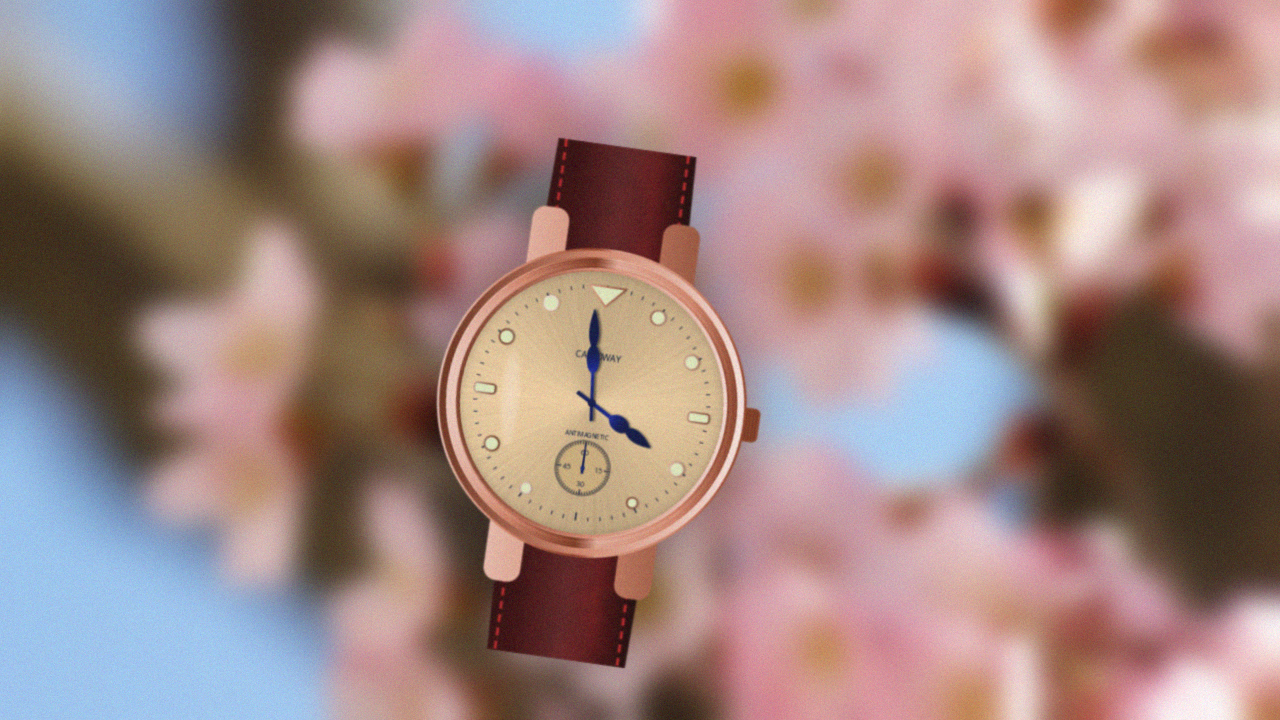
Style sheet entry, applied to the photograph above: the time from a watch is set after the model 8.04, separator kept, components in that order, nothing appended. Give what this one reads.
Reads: 3.59
